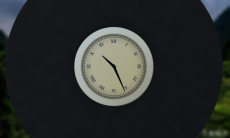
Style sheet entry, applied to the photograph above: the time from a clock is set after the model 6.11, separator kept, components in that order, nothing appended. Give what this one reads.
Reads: 10.26
